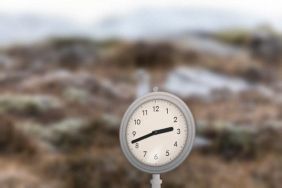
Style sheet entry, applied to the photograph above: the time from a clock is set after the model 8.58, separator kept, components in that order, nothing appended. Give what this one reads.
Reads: 2.42
